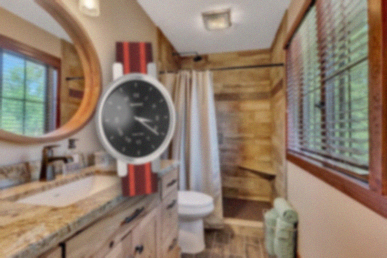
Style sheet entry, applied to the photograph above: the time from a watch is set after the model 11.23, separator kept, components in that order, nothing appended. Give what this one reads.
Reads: 3.21
